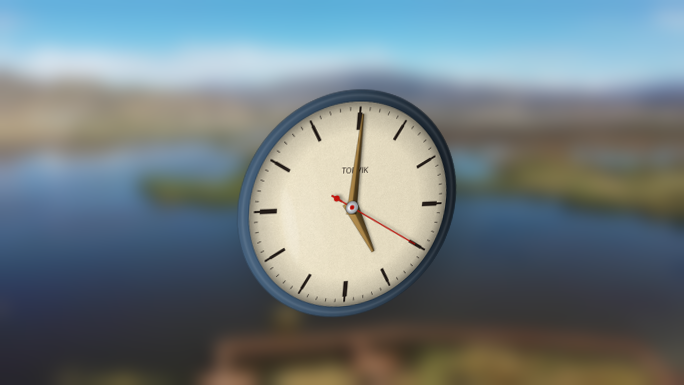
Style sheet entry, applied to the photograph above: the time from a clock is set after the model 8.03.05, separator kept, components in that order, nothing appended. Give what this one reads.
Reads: 5.00.20
